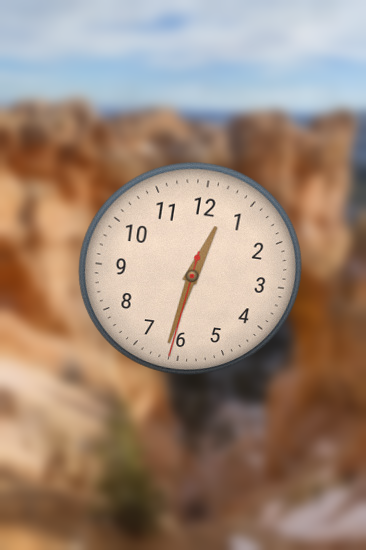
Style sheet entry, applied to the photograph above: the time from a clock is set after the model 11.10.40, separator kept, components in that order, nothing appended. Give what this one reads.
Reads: 12.31.31
